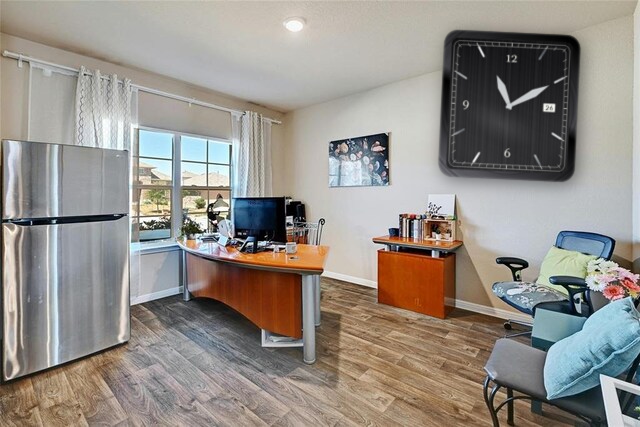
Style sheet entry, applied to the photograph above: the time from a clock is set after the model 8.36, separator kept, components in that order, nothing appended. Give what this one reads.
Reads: 11.10
